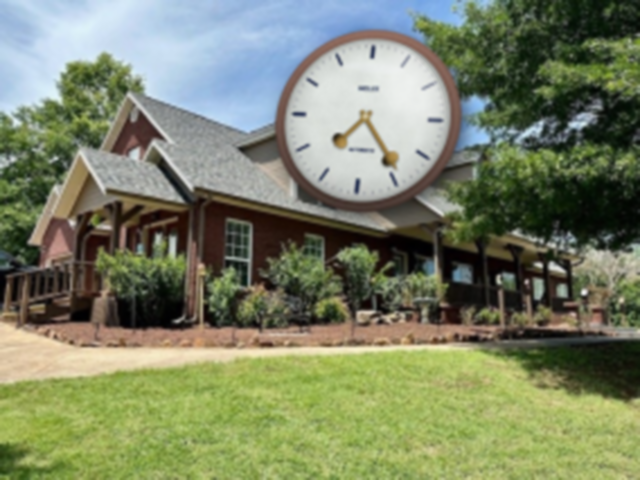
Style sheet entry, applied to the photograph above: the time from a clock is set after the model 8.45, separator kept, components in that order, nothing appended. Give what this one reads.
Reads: 7.24
